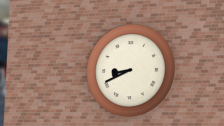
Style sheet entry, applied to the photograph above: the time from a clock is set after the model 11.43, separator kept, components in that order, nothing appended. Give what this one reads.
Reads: 8.41
